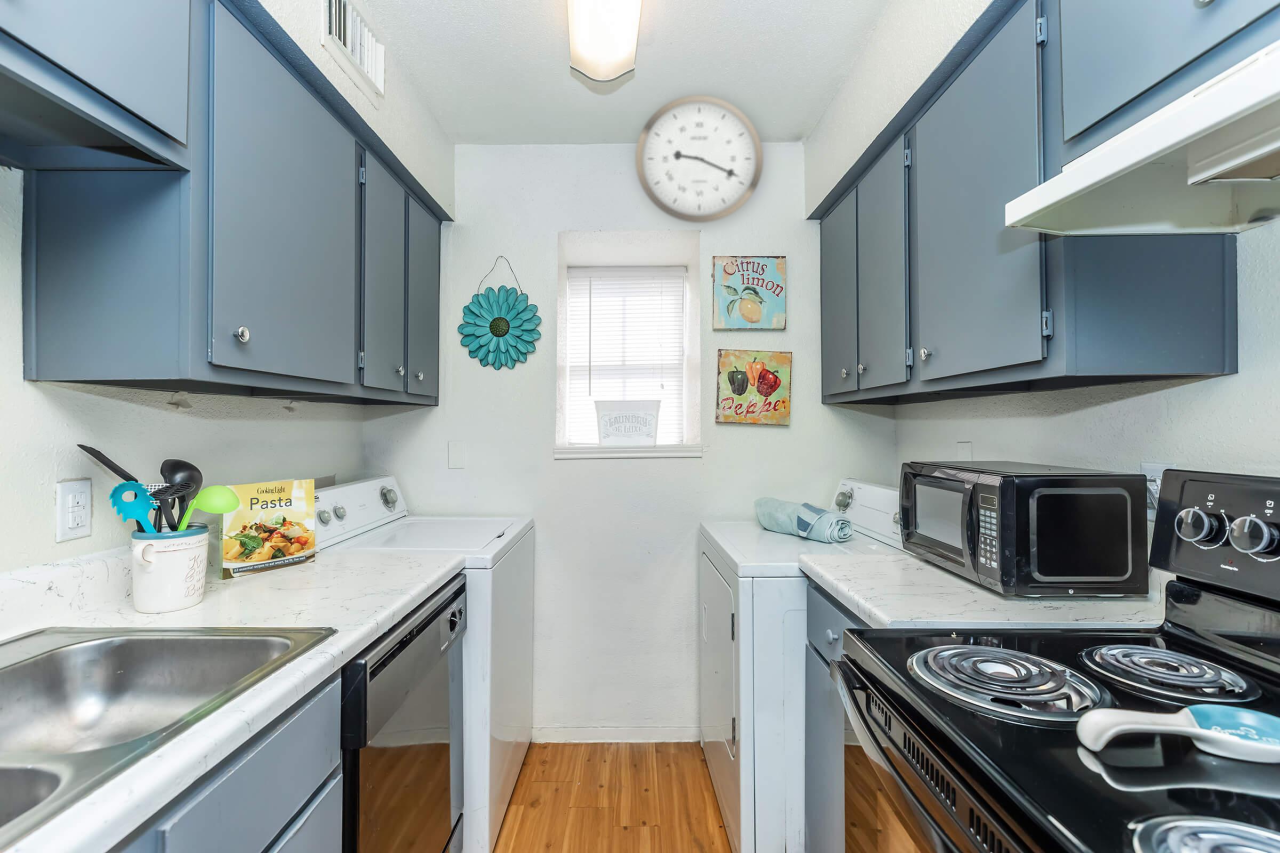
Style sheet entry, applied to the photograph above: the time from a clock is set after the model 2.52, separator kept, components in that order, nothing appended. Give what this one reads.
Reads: 9.19
